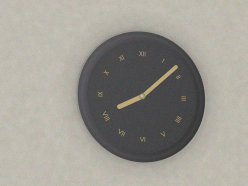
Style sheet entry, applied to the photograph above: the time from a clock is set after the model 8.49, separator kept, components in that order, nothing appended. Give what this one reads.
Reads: 8.08
